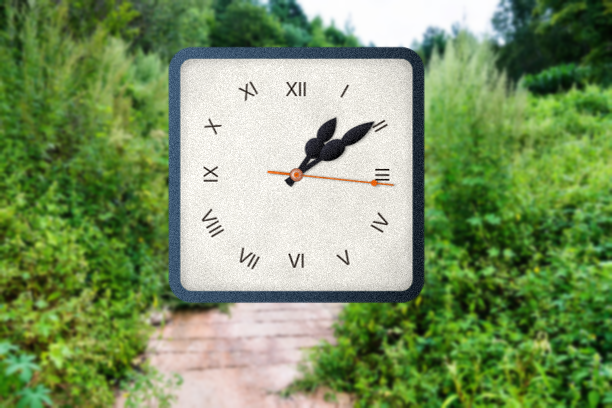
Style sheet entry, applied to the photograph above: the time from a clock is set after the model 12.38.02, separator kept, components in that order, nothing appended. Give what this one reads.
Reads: 1.09.16
